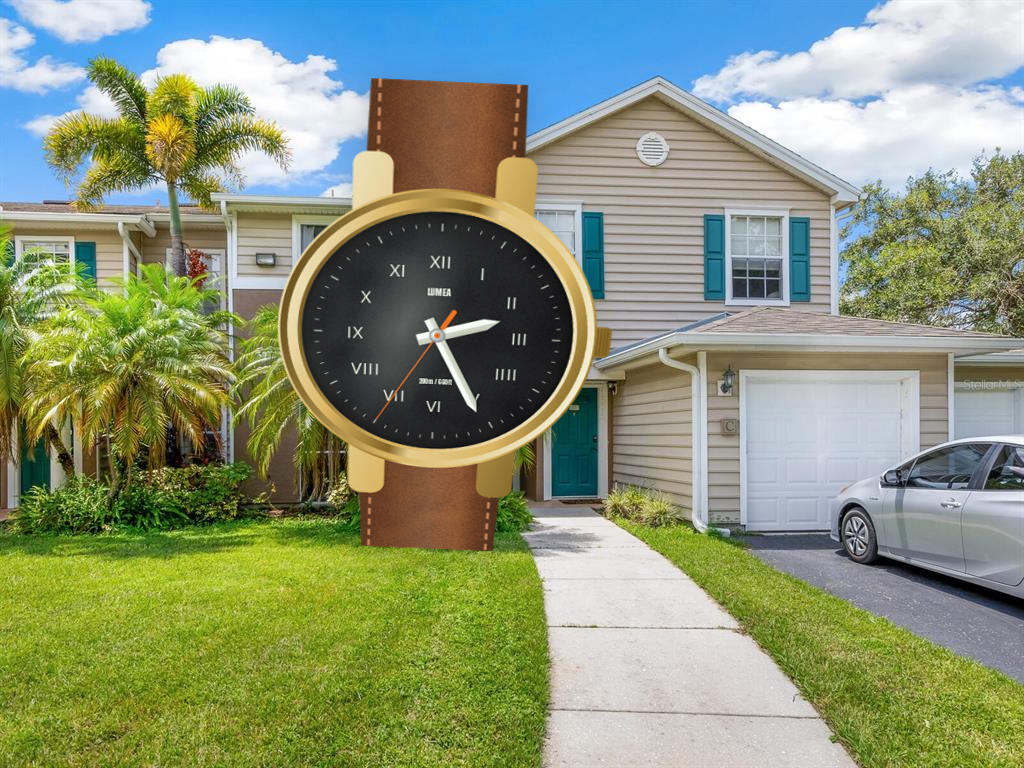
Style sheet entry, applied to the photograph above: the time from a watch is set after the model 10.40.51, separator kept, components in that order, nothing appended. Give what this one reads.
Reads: 2.25.35
